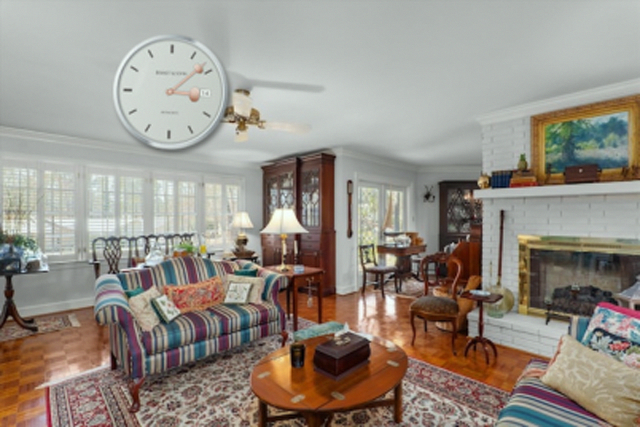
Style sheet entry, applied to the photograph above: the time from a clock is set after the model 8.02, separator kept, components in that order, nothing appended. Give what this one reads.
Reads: 3.08
